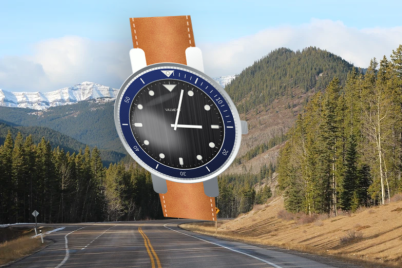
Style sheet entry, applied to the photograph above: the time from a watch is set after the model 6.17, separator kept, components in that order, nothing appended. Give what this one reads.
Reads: 3.03
